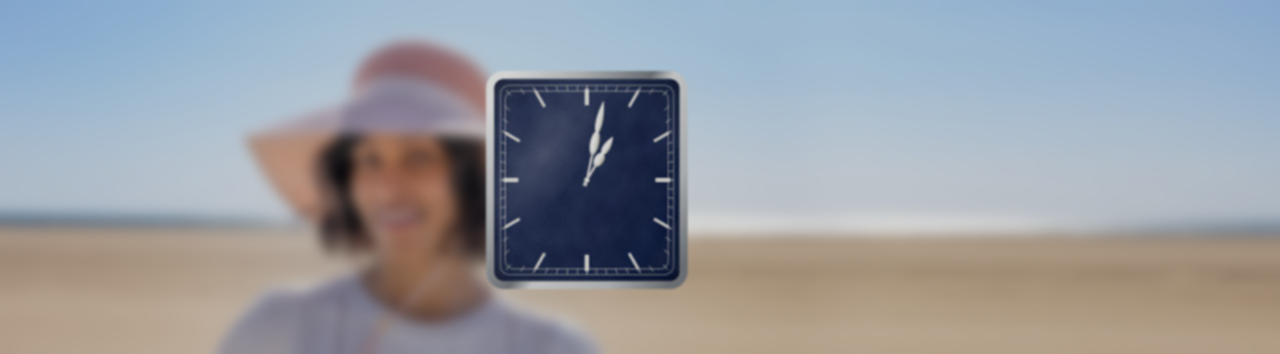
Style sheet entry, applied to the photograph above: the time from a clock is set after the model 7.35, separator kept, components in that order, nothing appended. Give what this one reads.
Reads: 1.02
